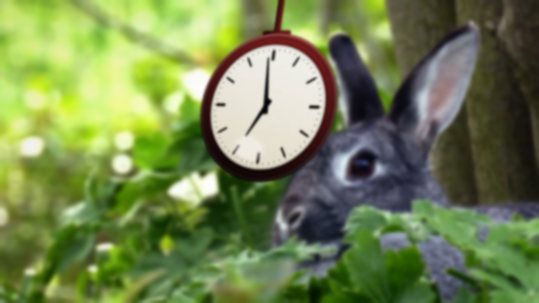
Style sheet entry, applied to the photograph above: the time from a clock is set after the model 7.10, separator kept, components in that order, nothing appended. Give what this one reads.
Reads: 6.59
